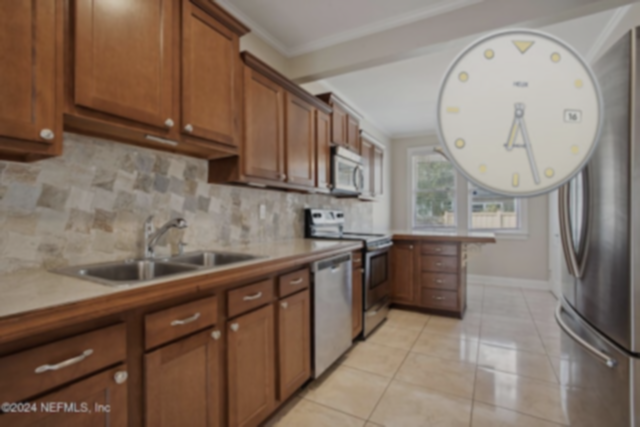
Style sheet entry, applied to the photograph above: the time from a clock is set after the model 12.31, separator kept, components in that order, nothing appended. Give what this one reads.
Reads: 6.27
